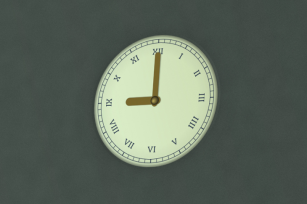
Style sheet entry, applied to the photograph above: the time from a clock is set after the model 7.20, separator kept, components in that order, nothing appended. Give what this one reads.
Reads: 9.00
